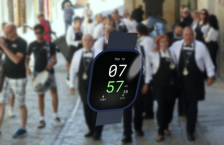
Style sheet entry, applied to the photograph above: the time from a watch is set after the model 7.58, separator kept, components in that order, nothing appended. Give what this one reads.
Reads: 7.57
